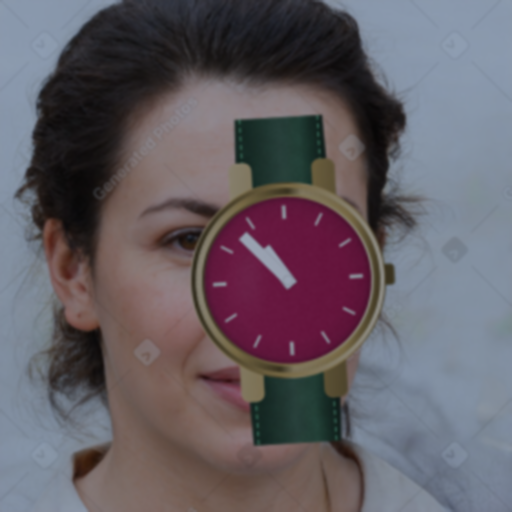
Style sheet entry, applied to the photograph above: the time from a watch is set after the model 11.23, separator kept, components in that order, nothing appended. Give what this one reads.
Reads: 10.53
